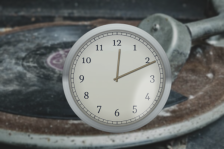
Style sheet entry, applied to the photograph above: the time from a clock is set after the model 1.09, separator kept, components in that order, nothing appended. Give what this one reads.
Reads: 12.11
